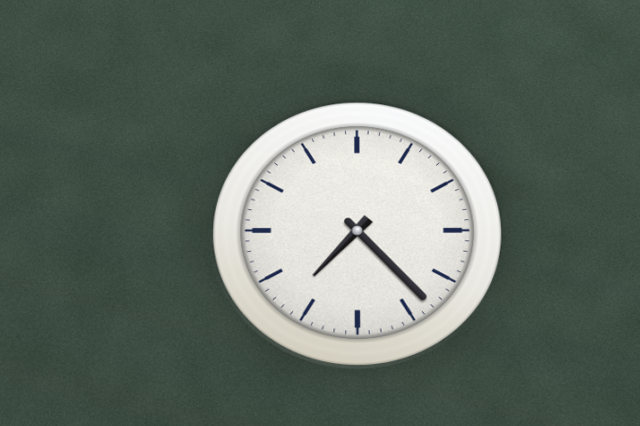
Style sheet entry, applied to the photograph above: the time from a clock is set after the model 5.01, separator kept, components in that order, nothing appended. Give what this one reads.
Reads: 7.23
